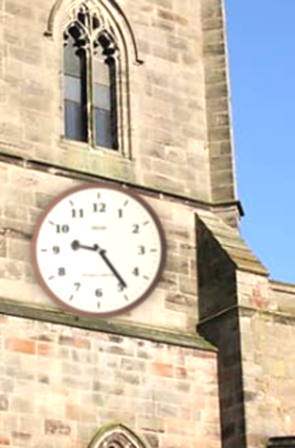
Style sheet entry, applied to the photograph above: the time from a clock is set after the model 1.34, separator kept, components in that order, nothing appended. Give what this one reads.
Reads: 9.24
